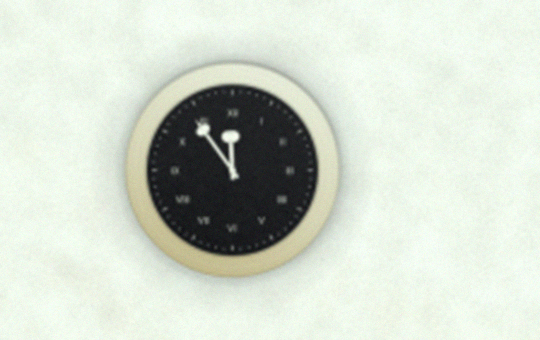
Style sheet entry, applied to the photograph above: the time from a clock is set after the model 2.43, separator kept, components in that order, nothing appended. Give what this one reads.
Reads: 11.54
